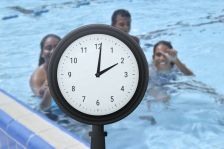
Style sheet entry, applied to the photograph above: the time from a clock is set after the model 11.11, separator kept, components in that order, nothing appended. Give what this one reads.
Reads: 2.01
